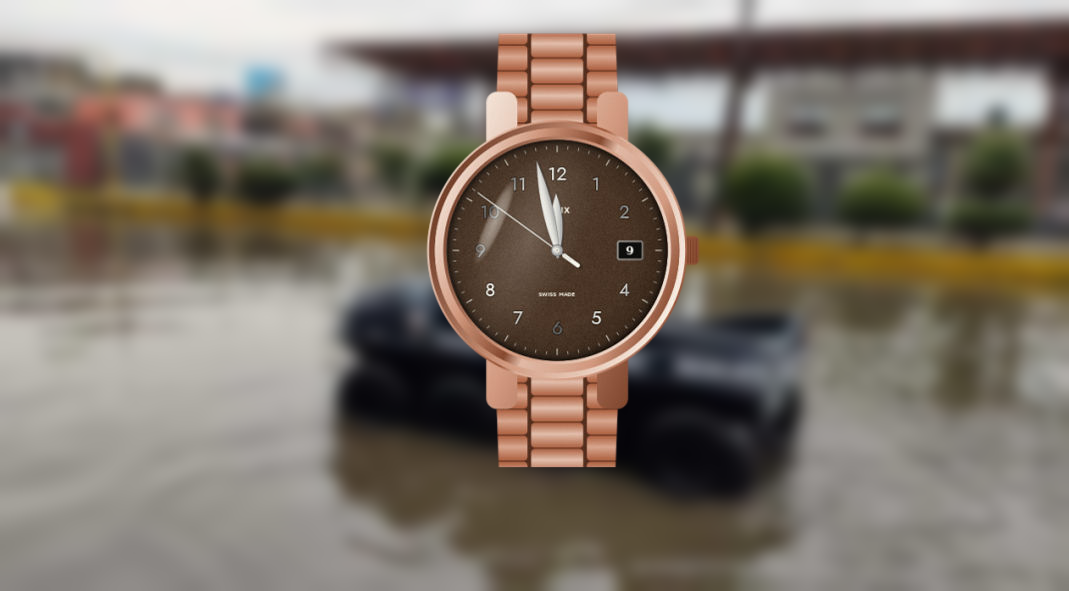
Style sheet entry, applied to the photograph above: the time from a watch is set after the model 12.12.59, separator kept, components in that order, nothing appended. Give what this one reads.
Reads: 11.57.51
